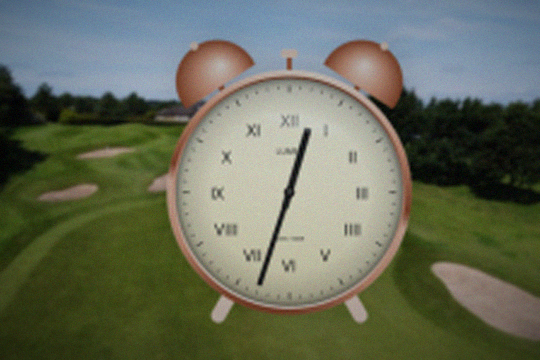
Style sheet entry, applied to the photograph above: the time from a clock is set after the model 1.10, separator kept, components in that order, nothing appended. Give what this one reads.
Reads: 12.33
